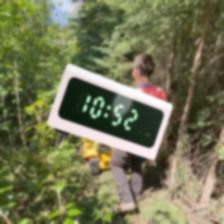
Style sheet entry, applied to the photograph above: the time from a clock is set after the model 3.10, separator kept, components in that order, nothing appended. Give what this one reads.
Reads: 10.52
